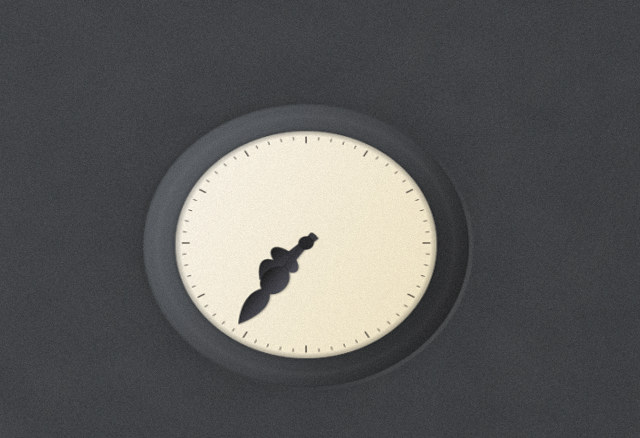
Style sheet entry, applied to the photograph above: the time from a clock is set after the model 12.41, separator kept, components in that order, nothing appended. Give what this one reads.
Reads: 7.36
